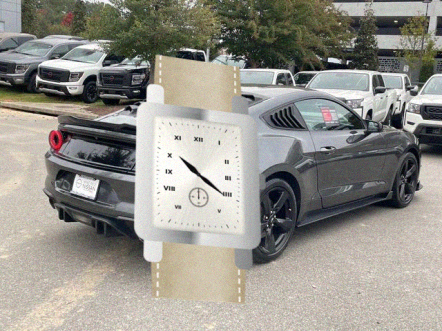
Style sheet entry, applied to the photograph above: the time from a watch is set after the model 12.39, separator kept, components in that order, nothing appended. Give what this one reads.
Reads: 10.21
